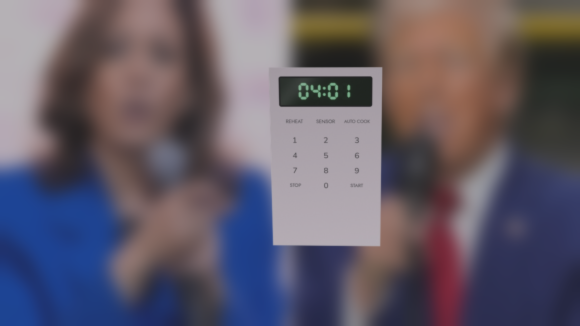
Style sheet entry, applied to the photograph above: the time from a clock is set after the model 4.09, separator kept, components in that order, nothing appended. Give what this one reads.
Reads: 4.01
